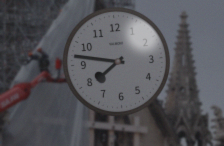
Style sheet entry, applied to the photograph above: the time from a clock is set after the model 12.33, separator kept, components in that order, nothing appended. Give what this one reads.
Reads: 7.47
